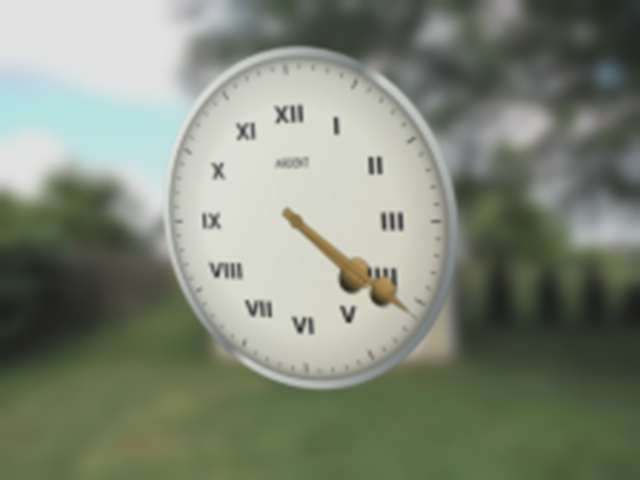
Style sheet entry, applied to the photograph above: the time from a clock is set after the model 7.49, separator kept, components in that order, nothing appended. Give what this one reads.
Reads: 4.21
